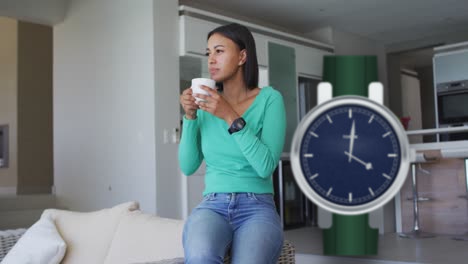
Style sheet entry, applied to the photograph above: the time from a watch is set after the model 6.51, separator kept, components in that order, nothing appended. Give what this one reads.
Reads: 4.01
